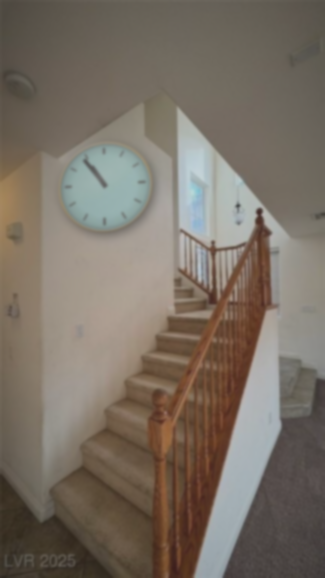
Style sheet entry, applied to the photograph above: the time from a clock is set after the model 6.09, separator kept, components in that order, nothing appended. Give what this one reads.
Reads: 10.54
